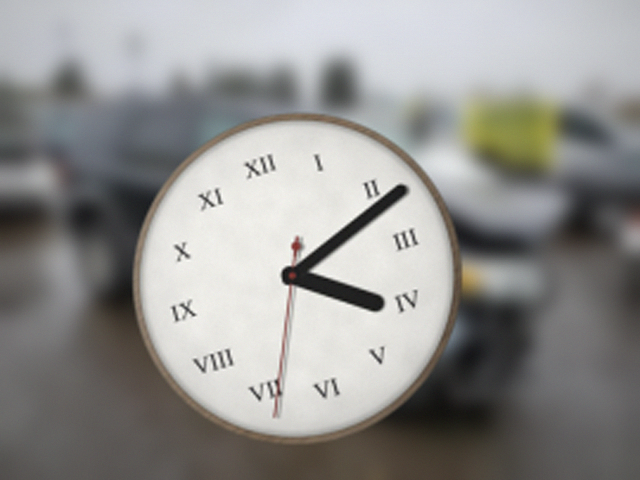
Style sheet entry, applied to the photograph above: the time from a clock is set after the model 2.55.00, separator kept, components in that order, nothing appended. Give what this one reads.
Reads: 4.11.34
